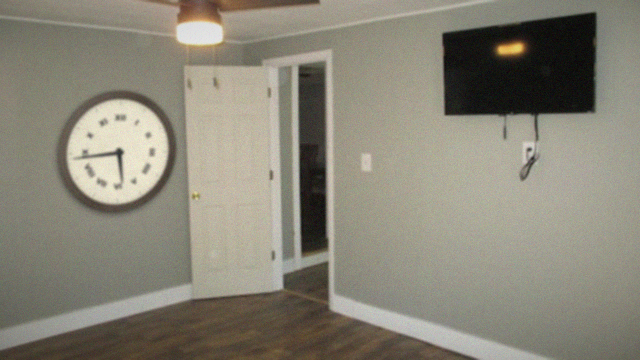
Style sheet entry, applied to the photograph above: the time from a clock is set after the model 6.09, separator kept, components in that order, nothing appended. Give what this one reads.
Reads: 5.44
